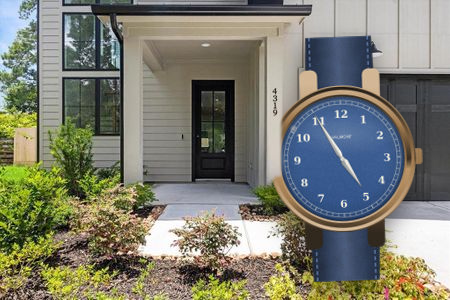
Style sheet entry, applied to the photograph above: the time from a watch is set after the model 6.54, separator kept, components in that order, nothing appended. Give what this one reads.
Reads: 4.55
